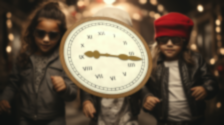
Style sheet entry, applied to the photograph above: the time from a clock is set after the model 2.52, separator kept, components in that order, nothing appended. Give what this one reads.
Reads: 9.17
